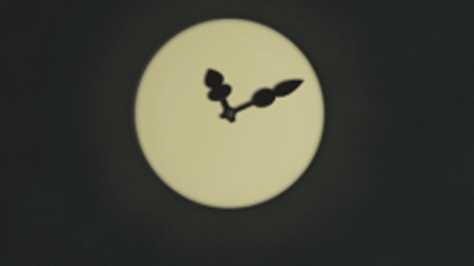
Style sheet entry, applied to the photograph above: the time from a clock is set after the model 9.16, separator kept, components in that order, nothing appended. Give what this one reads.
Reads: 11.11
